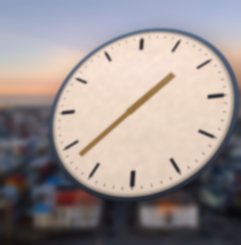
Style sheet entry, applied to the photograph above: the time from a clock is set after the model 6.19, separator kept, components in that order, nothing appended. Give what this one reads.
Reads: 1.38
